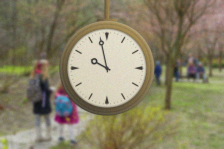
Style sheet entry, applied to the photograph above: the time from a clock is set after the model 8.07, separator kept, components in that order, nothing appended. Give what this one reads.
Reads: 9.58
